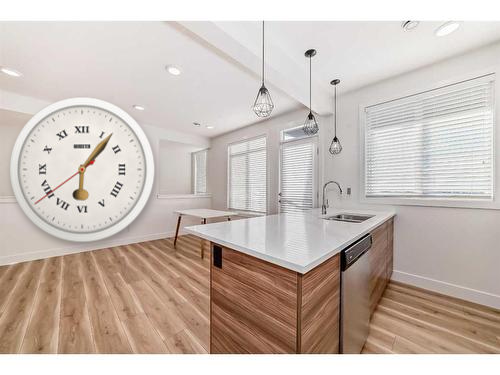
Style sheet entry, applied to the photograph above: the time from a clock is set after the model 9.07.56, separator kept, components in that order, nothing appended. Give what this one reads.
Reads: 6.06.39
